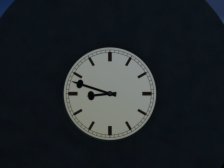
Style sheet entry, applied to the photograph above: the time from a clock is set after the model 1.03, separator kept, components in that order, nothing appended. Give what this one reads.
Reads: 8.48
